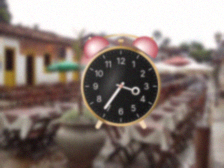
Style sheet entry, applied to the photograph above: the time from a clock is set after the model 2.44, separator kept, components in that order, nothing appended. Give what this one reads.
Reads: 3.36
